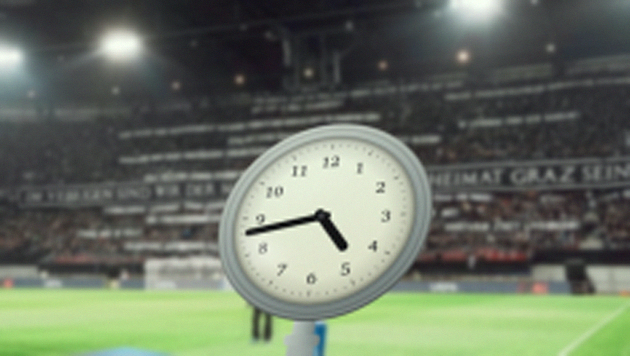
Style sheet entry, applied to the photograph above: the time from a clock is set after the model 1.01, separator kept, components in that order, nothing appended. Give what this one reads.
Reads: 4.43
